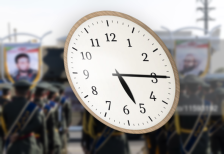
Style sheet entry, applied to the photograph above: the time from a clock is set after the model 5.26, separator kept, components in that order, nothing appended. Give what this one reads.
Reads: 5.15
